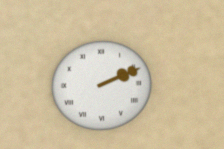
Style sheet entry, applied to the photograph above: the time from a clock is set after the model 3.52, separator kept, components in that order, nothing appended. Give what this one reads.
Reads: 2.11
